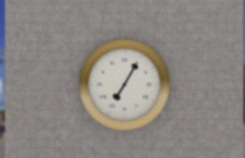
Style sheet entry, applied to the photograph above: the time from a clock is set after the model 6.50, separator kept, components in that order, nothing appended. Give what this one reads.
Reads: 7.05
